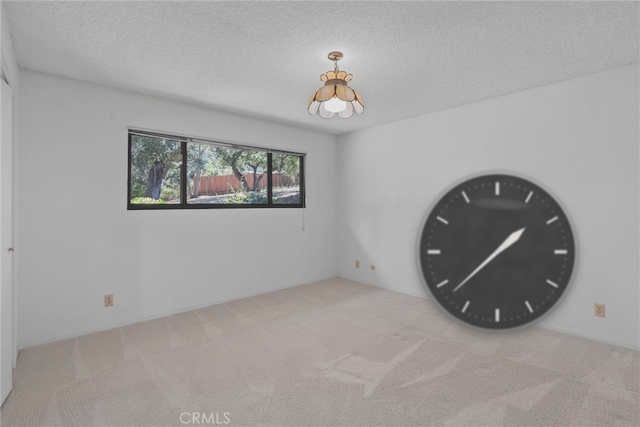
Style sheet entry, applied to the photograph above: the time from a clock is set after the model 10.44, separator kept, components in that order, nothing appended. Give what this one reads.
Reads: 1.38
